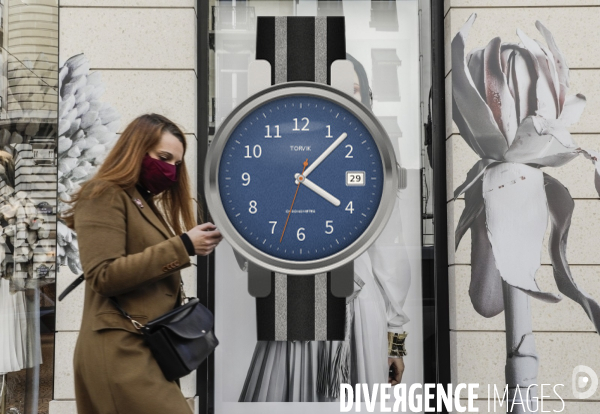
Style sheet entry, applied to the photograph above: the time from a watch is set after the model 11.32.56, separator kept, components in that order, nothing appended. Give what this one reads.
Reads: 4.07.33
